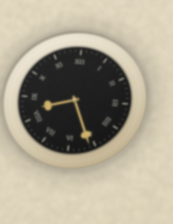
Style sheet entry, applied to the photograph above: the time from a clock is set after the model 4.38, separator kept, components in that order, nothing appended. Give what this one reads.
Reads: 8.26
